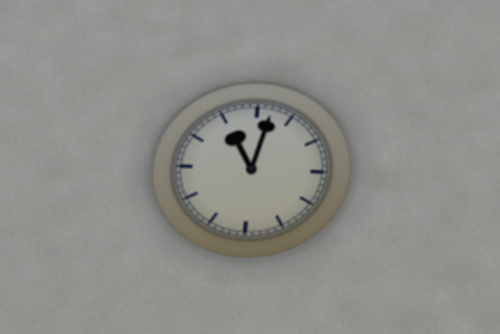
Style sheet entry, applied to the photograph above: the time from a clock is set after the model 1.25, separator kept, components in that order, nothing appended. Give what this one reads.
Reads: 11.02
